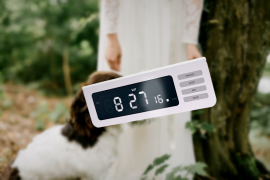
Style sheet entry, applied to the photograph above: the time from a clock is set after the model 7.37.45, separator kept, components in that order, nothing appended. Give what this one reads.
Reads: 8.27.16
